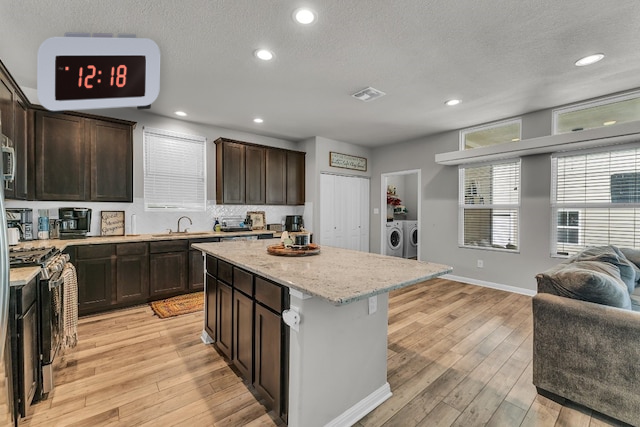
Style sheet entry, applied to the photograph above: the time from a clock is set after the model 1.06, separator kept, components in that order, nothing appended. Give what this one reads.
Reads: 12.18
